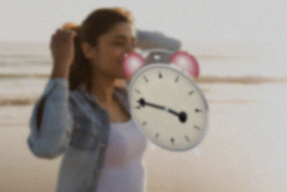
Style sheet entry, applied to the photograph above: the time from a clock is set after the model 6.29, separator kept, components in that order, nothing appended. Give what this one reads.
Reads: 3.47
